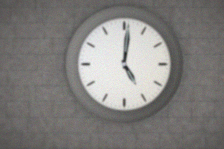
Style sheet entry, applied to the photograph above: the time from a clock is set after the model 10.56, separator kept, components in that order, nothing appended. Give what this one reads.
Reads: 5.01
